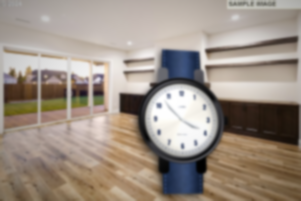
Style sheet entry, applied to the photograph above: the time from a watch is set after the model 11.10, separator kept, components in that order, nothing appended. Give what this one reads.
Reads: 3.53
